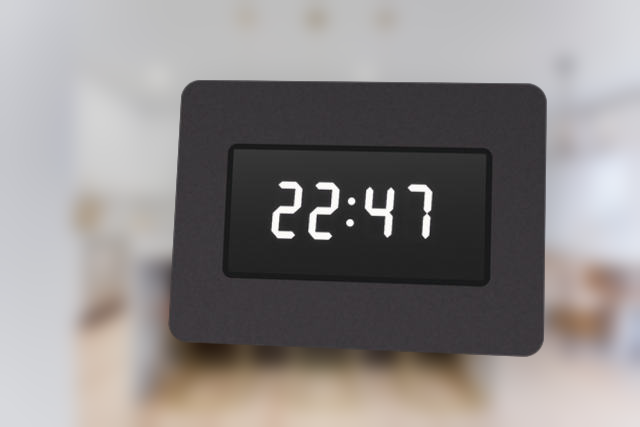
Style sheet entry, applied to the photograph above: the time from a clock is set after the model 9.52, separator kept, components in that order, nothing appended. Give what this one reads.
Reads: 22.47
